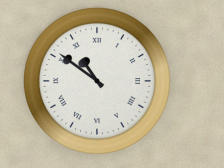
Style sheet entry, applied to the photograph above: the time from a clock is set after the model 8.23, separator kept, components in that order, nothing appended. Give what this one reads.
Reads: 10.51
